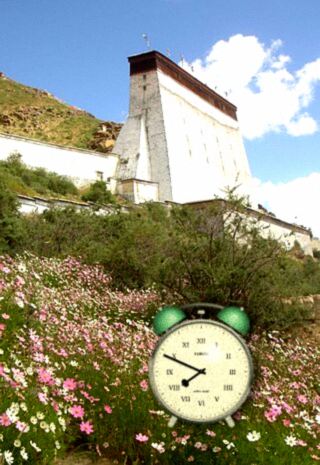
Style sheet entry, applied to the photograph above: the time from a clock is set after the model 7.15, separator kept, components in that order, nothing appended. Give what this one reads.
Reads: 7.49
